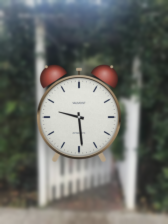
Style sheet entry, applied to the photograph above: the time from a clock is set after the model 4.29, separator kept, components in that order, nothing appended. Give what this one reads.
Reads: 9.29
